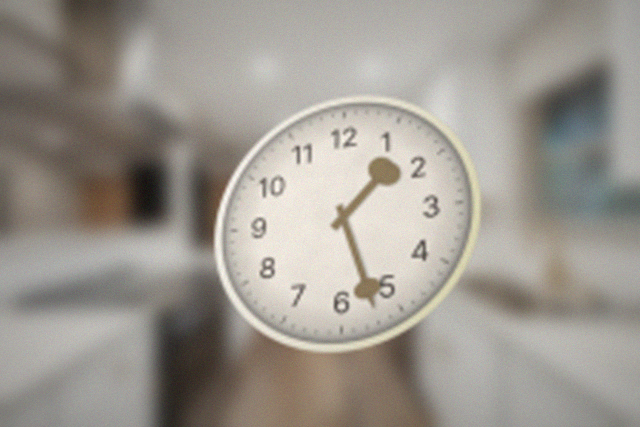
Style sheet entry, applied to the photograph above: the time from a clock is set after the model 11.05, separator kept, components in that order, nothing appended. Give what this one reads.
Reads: 1.27
